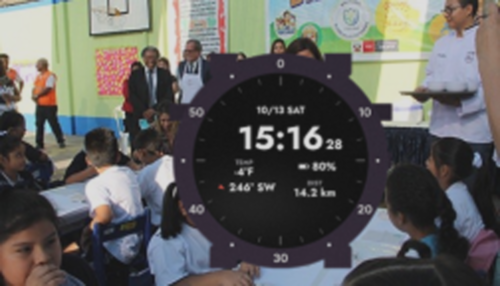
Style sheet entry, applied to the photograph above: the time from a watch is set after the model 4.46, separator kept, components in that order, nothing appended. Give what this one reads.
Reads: 15.16
